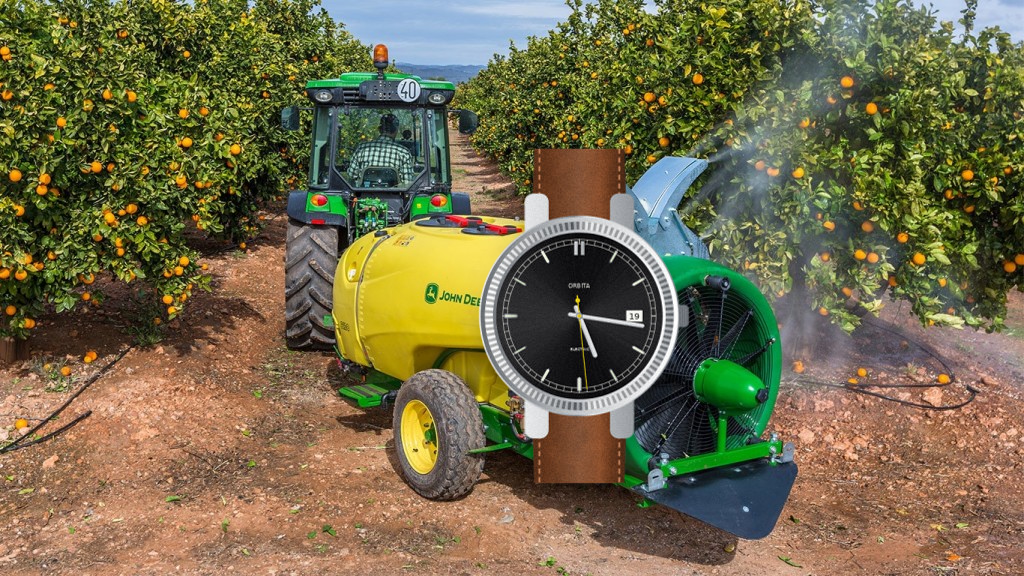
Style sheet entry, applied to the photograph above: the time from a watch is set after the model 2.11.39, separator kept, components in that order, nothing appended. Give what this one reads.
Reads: 5.16.29
